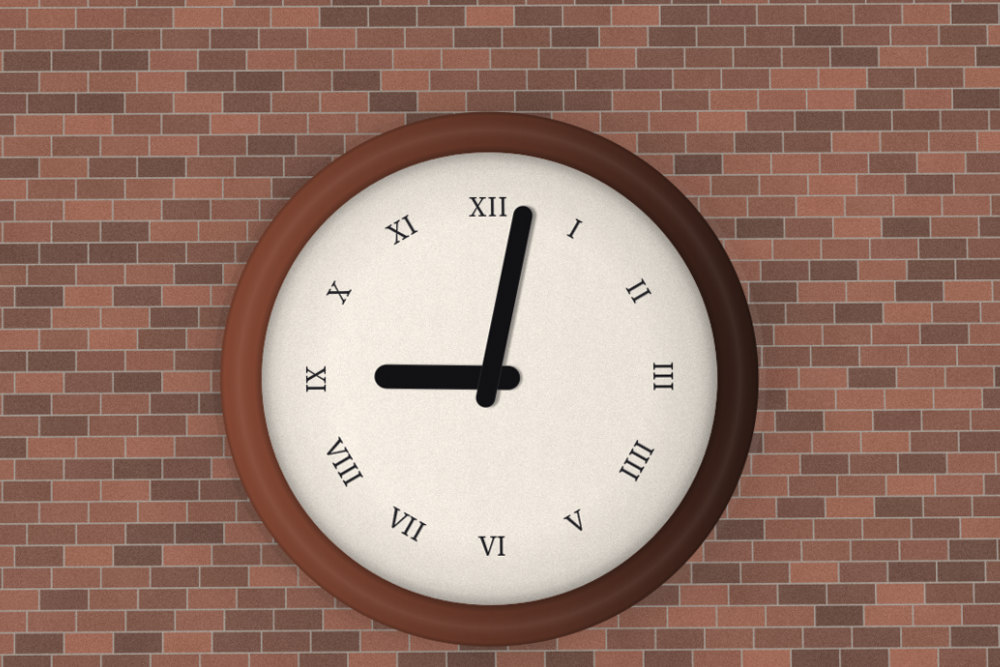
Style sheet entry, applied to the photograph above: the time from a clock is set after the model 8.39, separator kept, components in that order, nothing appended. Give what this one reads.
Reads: 9.02
